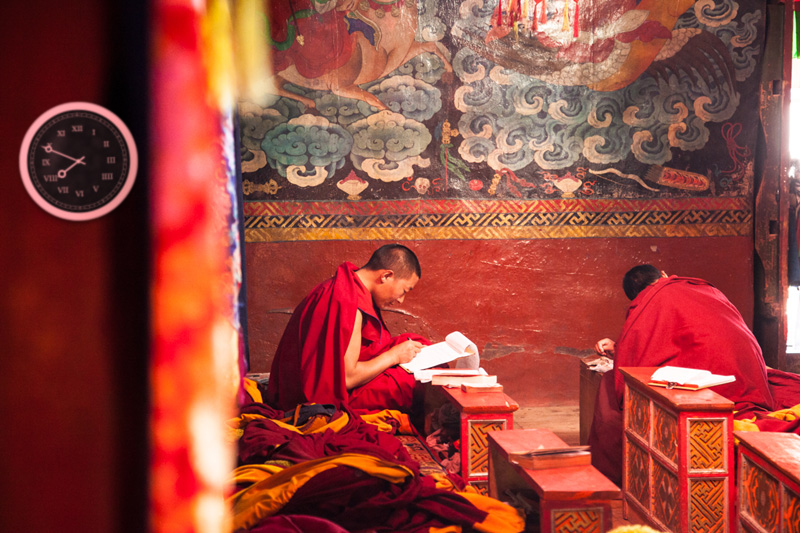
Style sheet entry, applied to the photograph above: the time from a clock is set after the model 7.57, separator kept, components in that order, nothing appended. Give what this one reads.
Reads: 7.49
